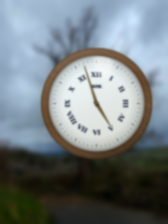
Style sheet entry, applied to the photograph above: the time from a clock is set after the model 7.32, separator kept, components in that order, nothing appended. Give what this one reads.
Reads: 4.57
